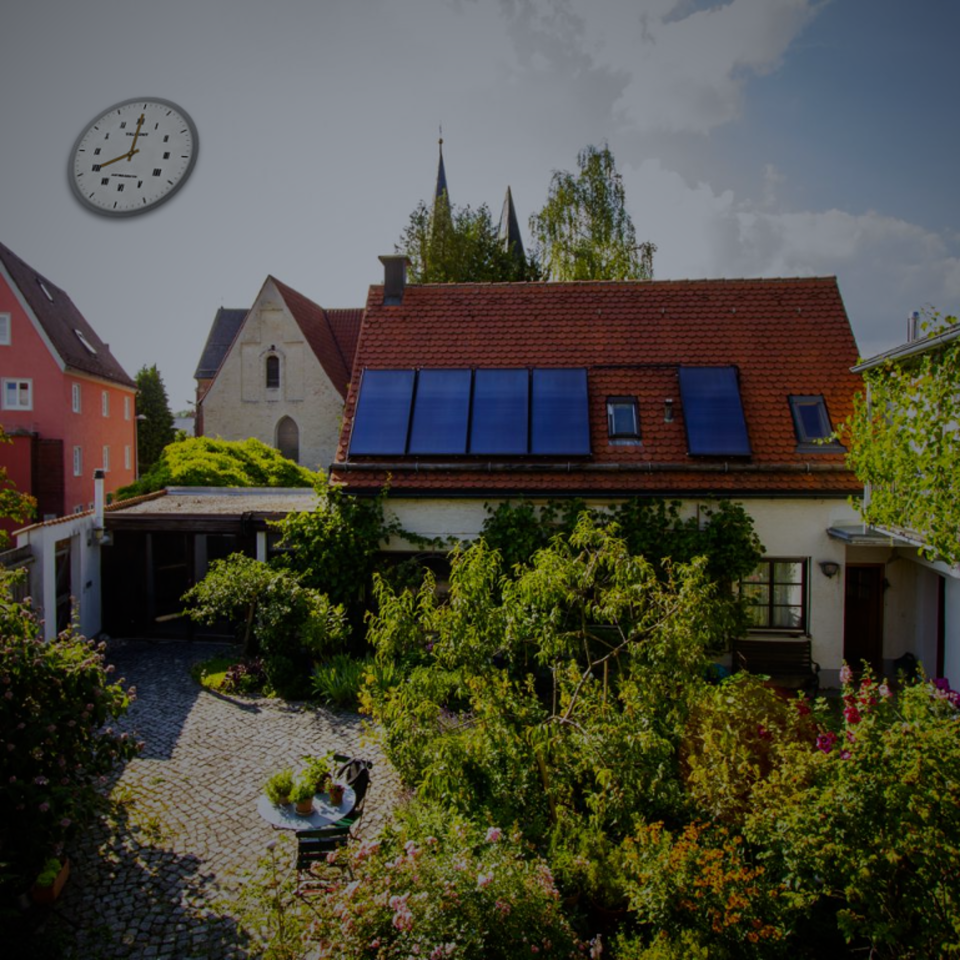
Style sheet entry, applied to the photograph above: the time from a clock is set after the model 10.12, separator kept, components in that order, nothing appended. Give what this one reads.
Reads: 8.00
